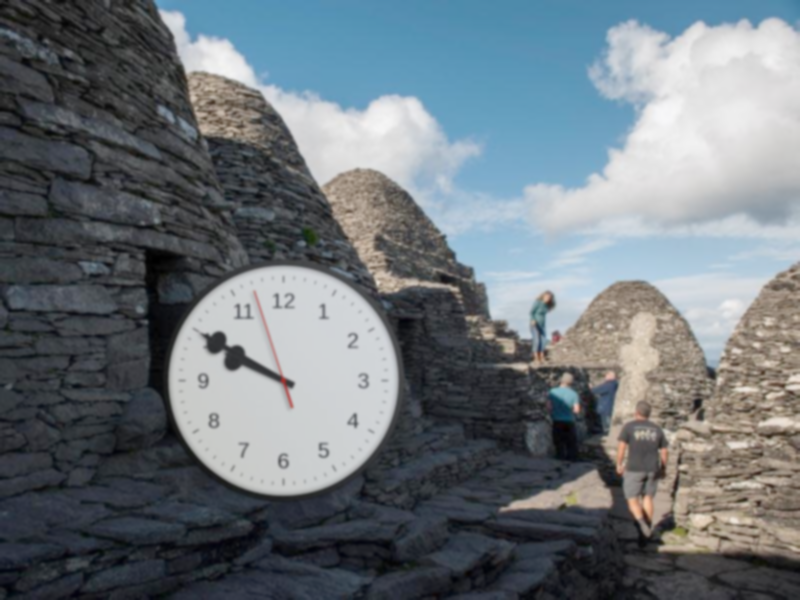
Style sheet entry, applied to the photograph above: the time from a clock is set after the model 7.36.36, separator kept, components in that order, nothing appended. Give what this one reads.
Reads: 9.49.57
